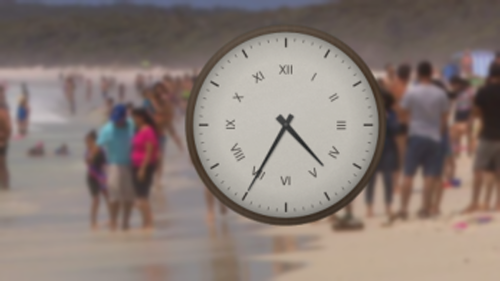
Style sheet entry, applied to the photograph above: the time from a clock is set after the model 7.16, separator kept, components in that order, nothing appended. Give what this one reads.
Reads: 4.35
